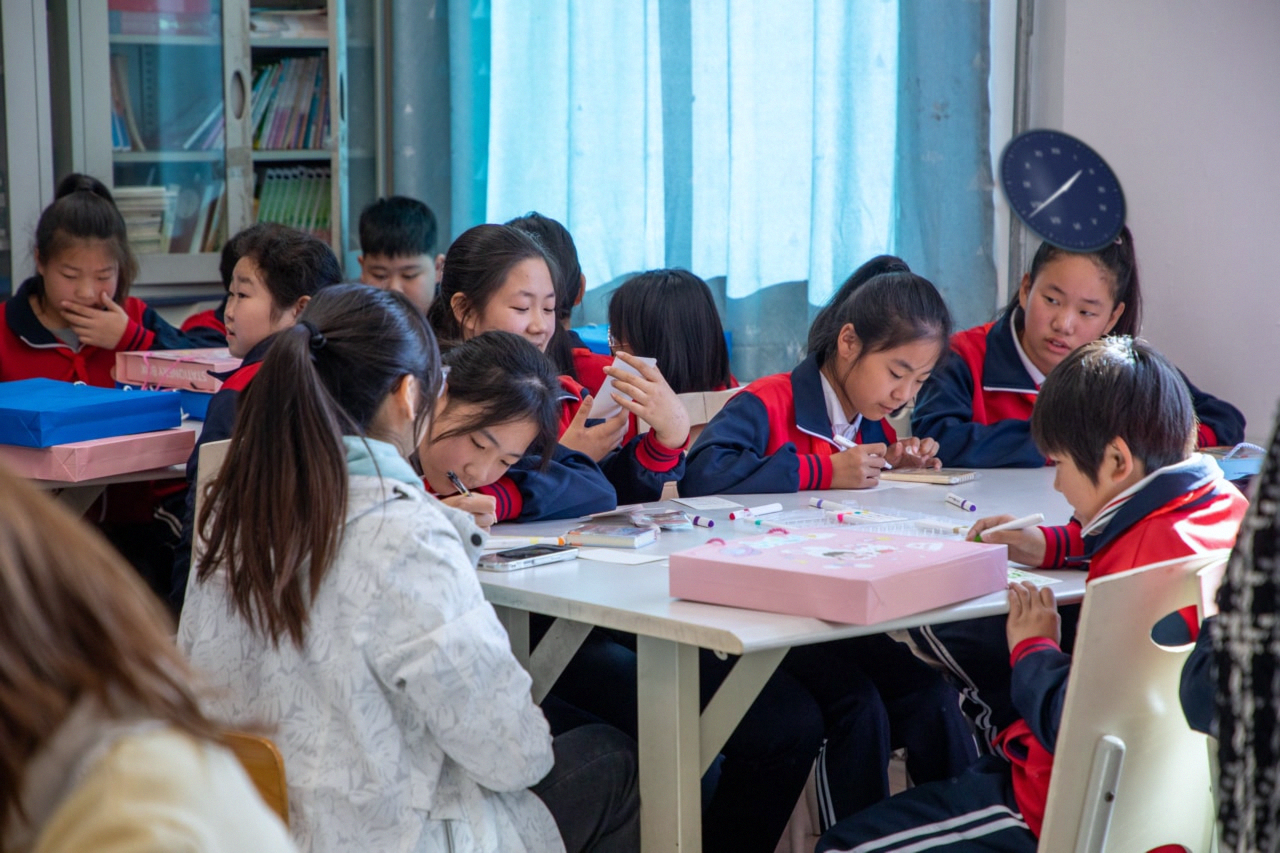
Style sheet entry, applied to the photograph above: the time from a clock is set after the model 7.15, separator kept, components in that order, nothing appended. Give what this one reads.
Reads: 1.39
